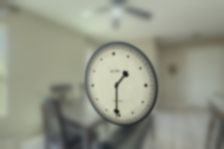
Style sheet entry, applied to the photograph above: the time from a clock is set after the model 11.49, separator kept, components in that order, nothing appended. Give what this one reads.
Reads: 1.31
